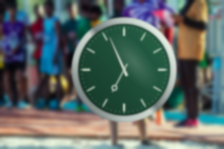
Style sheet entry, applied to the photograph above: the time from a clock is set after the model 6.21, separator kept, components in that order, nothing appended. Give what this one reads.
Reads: 6.56
